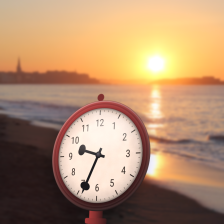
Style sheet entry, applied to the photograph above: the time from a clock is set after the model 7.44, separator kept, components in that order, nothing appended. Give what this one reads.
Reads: 9.34
